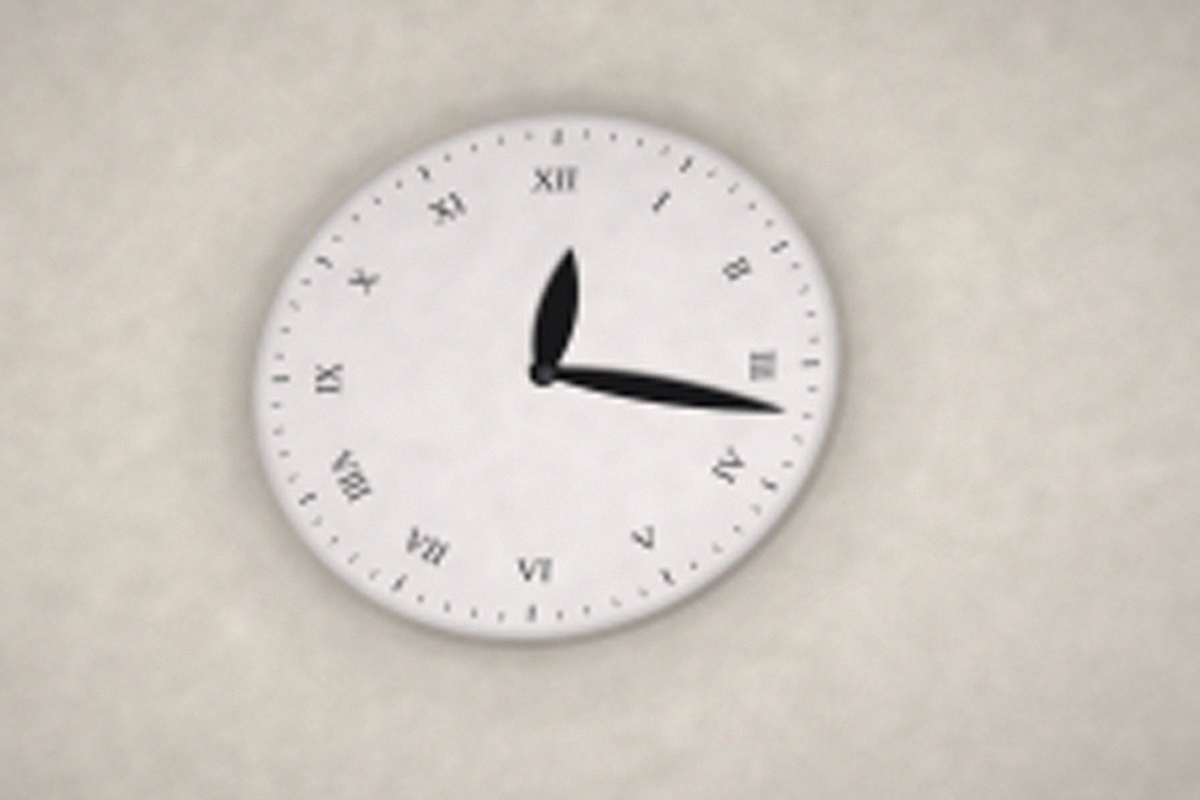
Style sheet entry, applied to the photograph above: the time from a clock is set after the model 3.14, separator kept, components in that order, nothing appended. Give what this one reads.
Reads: 12.17
